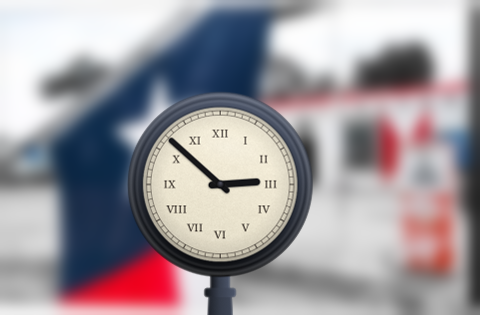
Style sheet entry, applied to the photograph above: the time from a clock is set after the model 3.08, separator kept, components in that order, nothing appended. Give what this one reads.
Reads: 2.52
